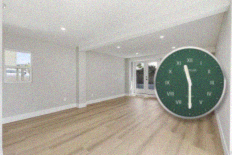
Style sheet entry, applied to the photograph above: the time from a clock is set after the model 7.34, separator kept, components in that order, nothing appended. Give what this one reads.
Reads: 11.30
